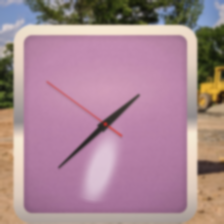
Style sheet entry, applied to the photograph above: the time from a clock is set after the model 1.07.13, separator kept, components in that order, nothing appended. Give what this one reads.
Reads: 1.37.51
